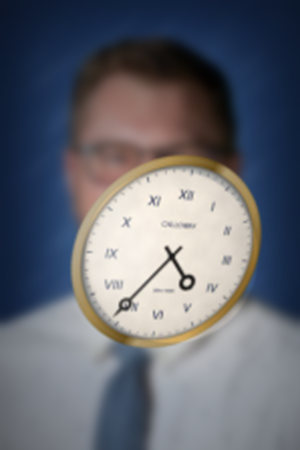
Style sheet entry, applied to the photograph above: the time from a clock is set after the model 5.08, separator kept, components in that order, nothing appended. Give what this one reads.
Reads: 4.36
